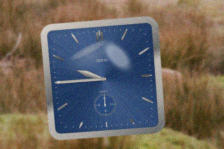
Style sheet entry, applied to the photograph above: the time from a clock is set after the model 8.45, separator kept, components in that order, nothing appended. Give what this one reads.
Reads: 9.45
